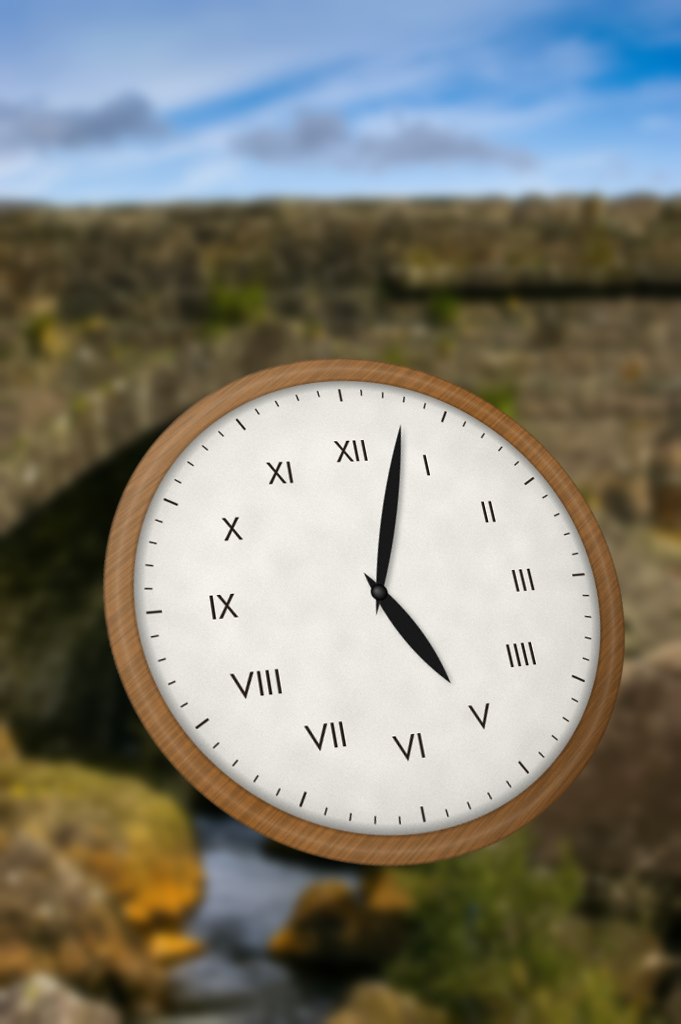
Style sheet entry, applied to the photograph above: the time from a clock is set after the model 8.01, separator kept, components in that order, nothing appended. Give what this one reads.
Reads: 5.03
